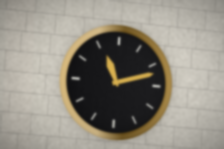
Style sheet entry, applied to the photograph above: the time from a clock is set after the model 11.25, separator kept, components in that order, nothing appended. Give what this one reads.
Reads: 11.12
